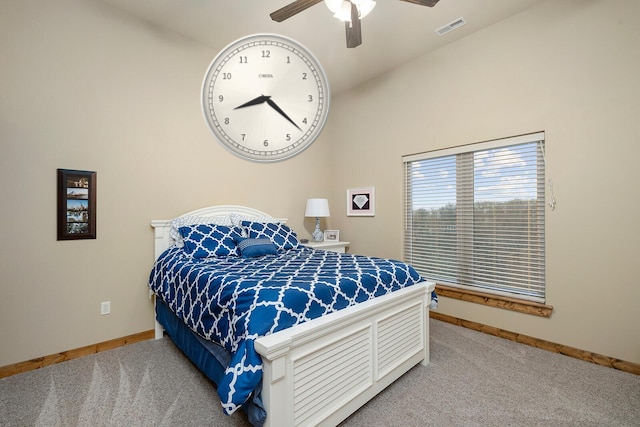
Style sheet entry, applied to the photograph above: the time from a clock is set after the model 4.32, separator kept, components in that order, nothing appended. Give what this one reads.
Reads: 8.22
